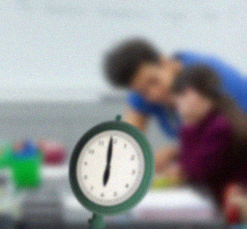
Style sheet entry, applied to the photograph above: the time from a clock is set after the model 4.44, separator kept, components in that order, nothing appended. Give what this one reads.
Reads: 5.59
